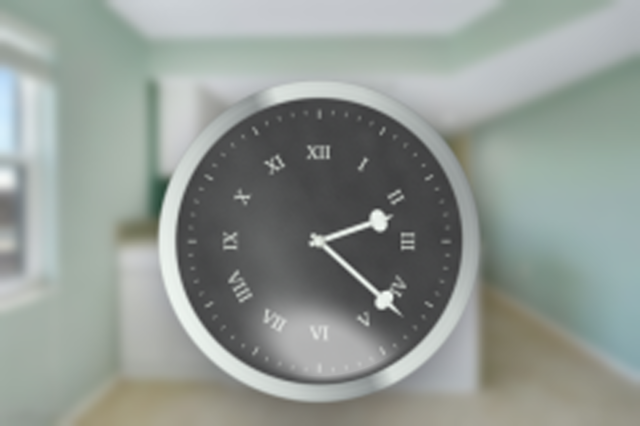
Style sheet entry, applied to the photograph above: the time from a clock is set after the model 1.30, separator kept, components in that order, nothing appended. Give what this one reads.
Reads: 2.22
